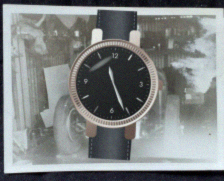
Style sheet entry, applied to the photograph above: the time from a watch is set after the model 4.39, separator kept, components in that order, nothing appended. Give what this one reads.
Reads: 11.26
